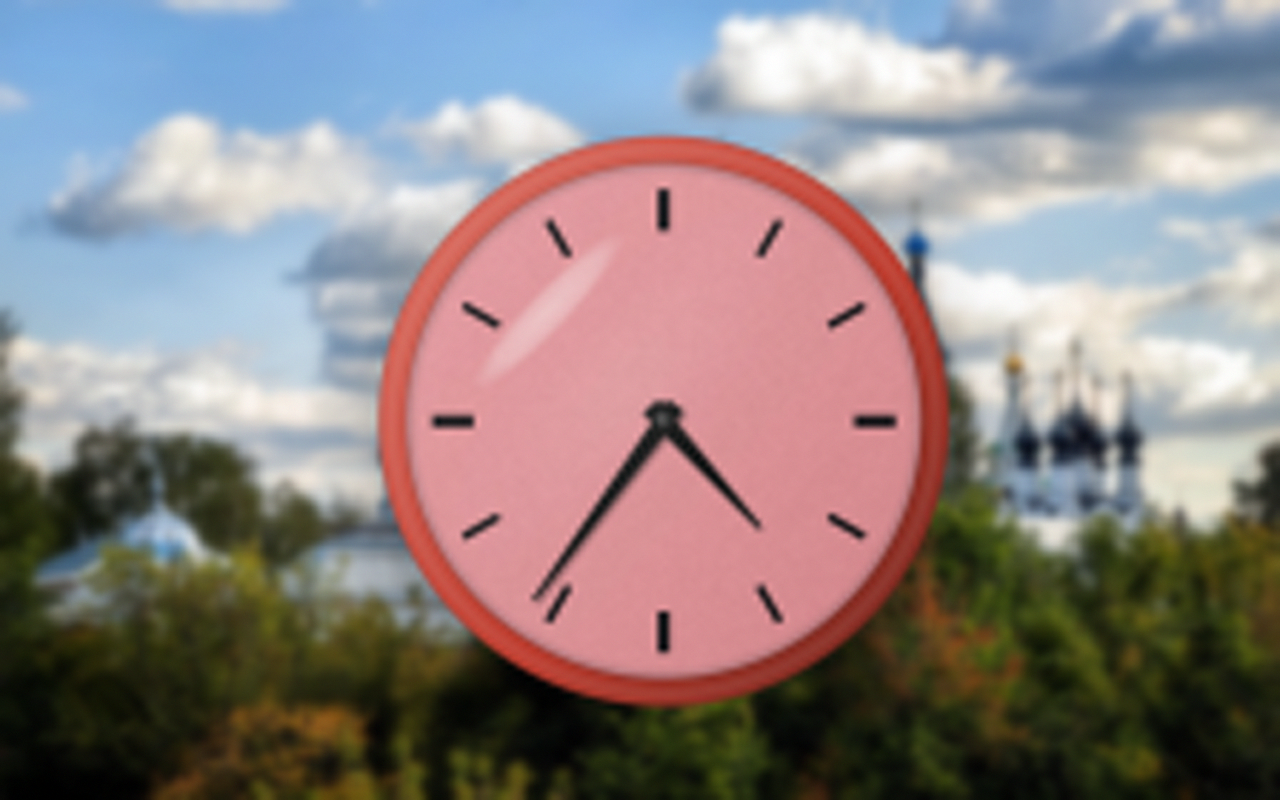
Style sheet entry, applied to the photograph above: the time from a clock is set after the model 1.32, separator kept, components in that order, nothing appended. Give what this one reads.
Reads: 4.36
